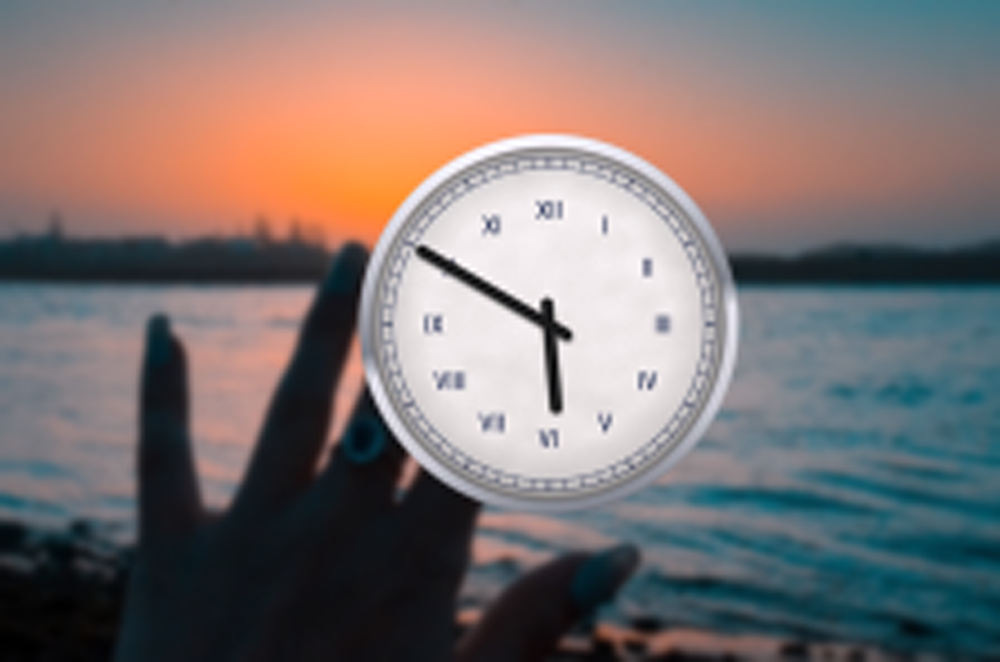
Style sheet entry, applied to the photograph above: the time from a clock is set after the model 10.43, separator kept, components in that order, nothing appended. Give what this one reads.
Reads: 5.50
